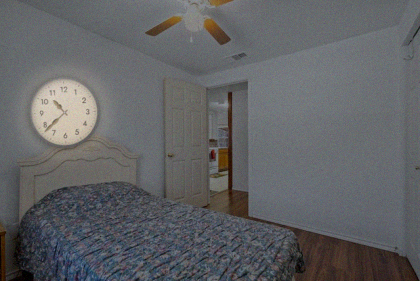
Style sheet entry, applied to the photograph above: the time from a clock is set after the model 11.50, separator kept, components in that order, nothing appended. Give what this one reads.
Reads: 10.38
